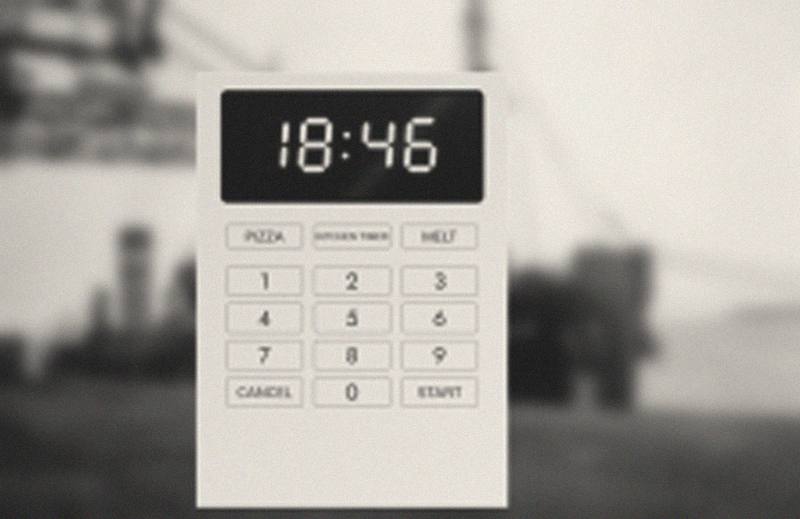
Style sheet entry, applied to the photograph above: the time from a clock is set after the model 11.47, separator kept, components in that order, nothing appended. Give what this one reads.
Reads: 18.46
